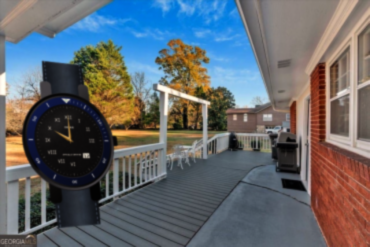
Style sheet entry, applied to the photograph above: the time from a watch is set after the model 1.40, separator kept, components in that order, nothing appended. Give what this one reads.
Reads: 10.00
